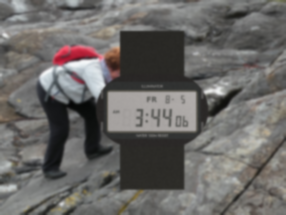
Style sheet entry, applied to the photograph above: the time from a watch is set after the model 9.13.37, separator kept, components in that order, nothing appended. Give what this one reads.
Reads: 3.44.06
